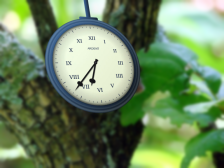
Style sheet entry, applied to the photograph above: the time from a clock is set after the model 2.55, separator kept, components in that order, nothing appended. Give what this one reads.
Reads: 6.37
